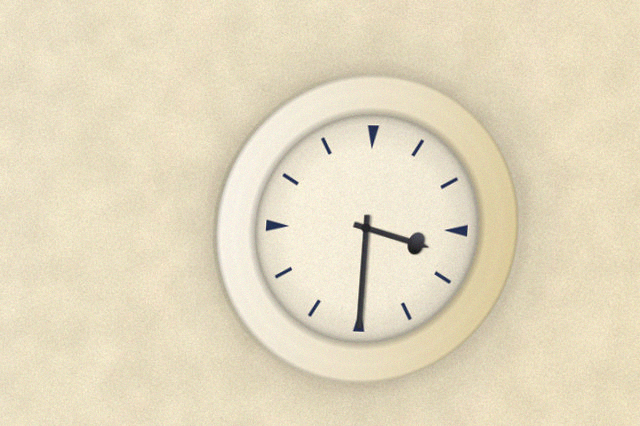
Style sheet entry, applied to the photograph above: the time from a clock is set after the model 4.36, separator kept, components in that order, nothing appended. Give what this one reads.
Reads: 3.30
